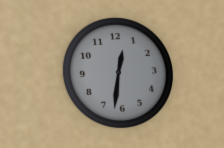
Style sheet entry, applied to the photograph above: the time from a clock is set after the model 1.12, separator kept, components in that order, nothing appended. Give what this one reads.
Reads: 12.32
